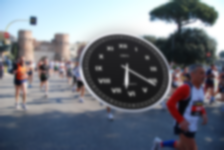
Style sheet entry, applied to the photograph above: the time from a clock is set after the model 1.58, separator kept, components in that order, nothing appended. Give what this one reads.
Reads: 6.21
